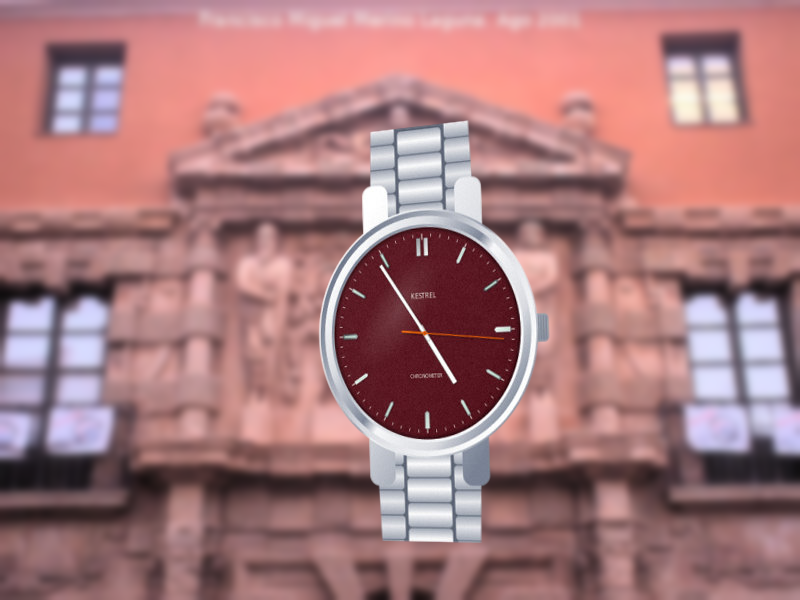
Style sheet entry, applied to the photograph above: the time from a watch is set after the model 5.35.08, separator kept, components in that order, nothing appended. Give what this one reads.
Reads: 4.54.16
